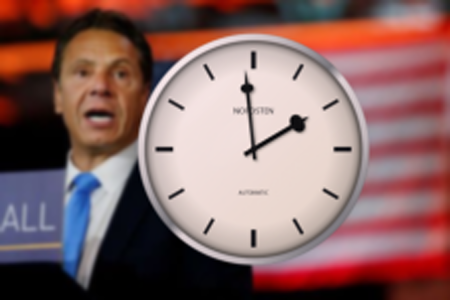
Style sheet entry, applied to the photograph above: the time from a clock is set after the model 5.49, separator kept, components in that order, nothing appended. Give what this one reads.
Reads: 1.59
